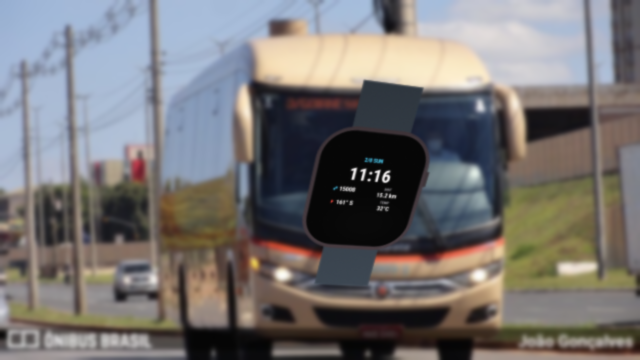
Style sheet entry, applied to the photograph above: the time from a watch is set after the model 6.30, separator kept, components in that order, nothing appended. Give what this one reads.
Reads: 11.16
